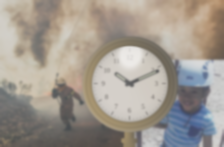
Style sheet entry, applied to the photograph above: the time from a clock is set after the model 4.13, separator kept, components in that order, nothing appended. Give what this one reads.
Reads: 10.11
